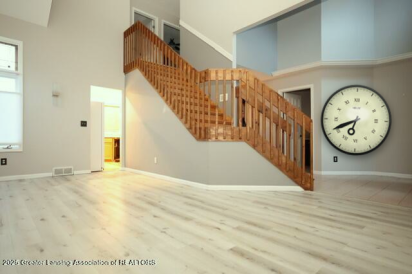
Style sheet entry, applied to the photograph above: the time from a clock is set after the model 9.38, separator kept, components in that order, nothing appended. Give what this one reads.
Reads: 6.41
